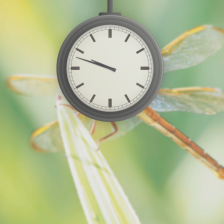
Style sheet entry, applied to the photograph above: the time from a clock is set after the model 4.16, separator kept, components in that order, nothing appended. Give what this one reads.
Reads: 9.48
